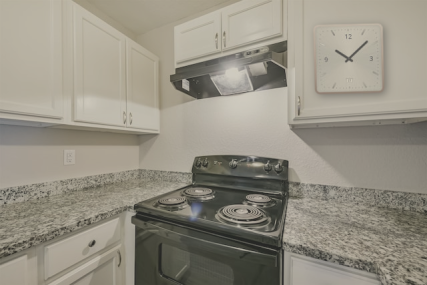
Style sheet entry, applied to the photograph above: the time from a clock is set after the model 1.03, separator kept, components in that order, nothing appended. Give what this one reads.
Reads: 10.08
